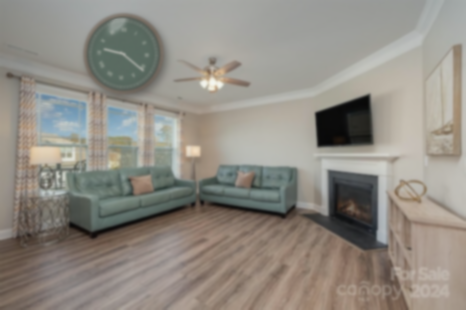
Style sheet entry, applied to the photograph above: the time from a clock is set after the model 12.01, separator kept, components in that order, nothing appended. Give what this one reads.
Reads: 9.21
